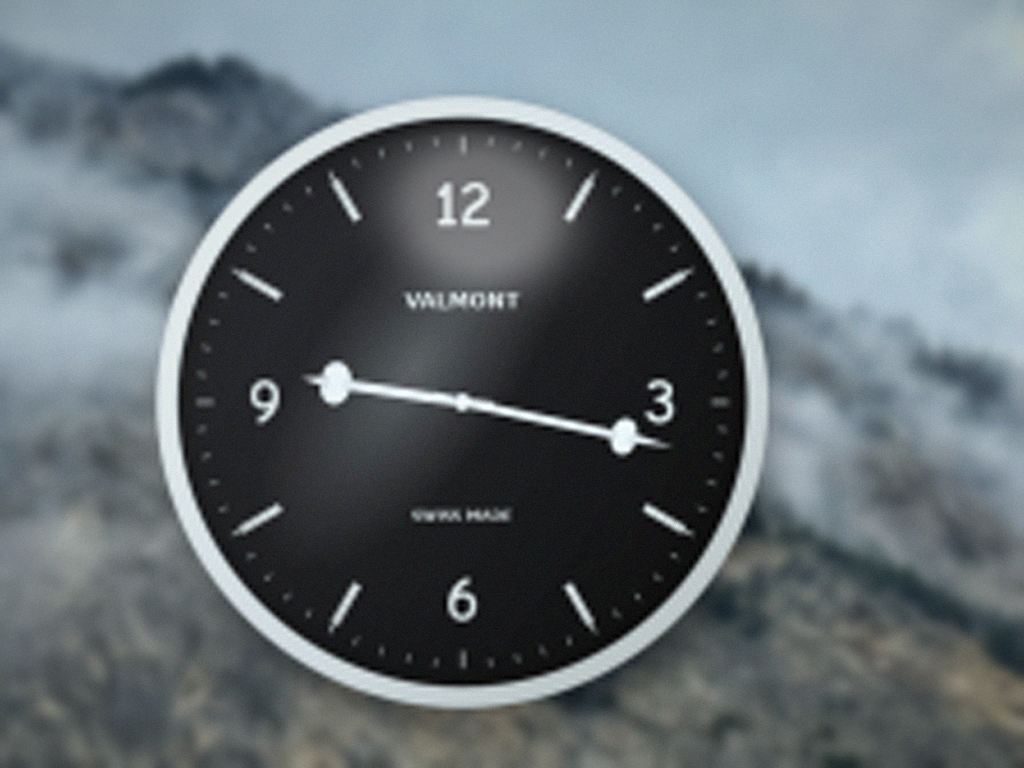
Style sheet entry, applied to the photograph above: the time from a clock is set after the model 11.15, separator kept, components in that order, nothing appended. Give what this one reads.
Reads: 9.17
